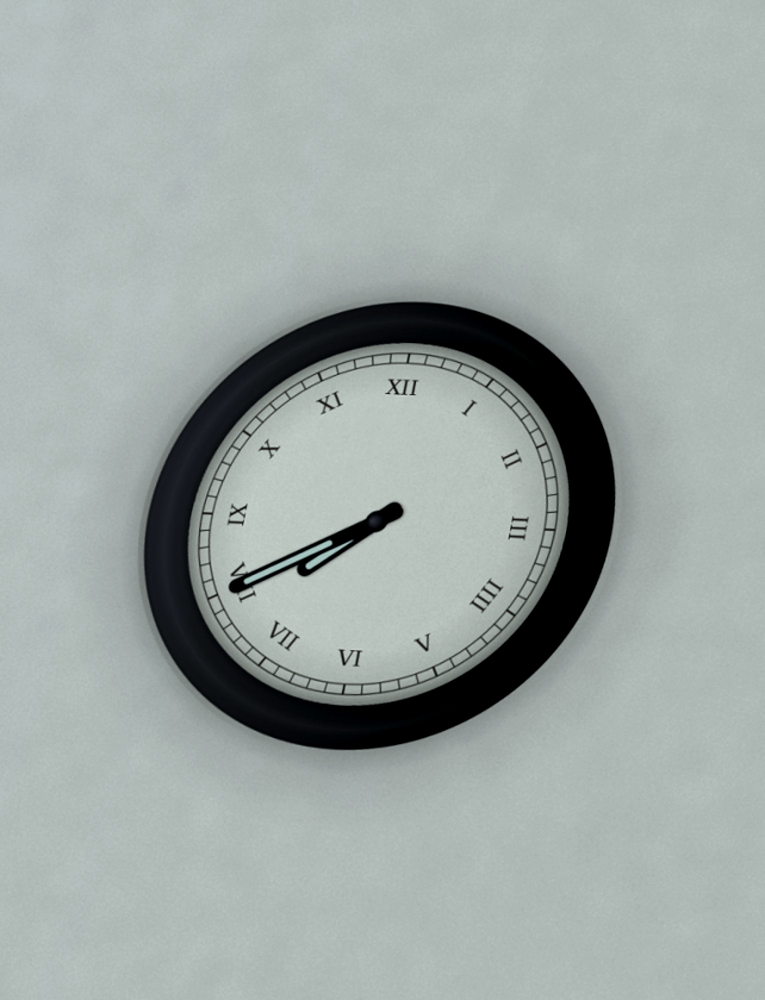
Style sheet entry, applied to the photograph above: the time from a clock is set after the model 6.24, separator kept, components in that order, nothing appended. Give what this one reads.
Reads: 7.40
